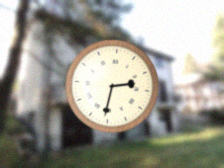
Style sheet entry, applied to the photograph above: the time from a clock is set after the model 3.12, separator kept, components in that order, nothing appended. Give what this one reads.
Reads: 2.31
